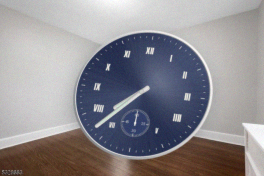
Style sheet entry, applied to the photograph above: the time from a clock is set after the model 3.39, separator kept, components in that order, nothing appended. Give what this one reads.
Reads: 7.37
